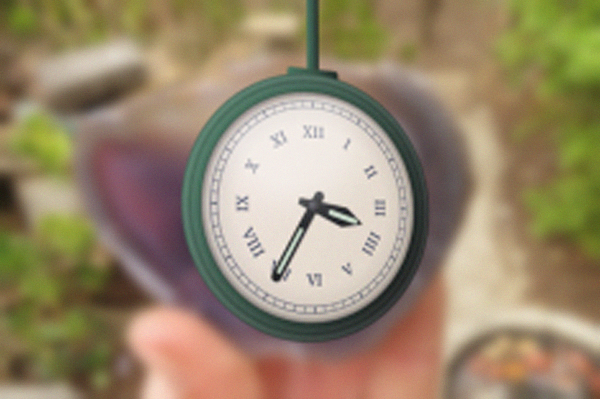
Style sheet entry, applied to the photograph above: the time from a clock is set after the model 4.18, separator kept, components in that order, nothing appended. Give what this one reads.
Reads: 3.35
